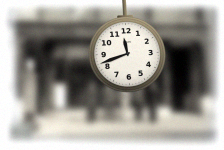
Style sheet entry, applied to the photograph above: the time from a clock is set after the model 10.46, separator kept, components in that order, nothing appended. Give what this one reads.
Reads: 11.42
